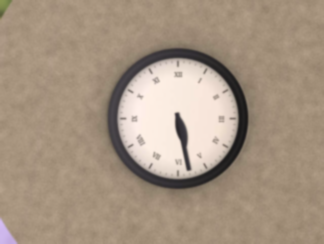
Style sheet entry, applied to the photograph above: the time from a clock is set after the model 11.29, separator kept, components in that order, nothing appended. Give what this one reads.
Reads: 5.28
